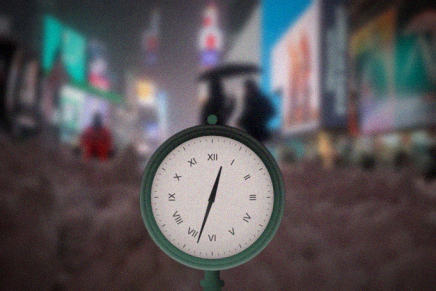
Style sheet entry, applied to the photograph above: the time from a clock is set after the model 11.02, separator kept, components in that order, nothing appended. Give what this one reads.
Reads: 12.33
